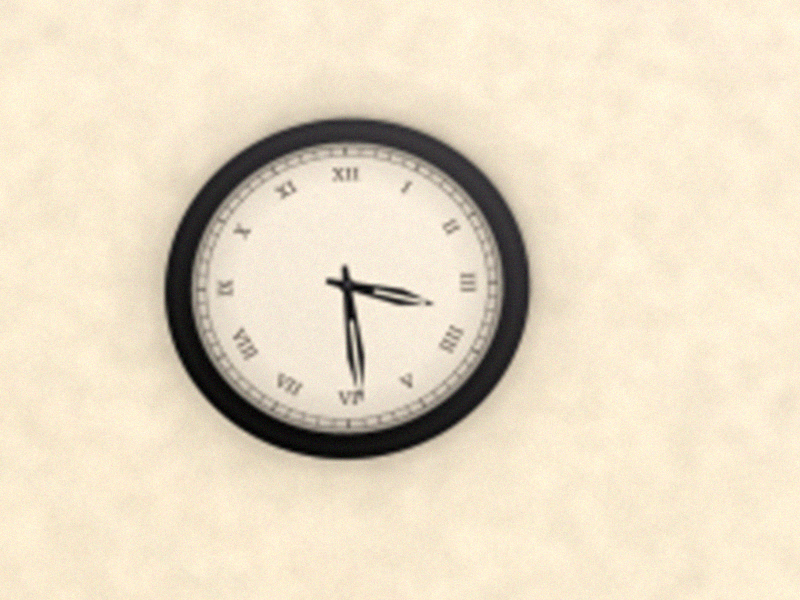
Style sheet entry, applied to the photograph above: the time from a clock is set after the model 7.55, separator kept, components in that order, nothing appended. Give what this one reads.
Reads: 3.29
